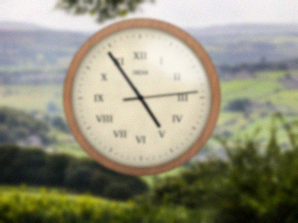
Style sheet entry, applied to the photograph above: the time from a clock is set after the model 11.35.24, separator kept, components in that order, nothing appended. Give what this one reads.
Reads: 4.54.14
